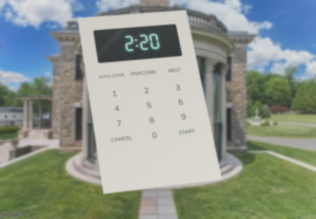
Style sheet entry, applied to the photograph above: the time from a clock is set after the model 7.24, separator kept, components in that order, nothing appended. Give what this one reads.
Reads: 2.20
